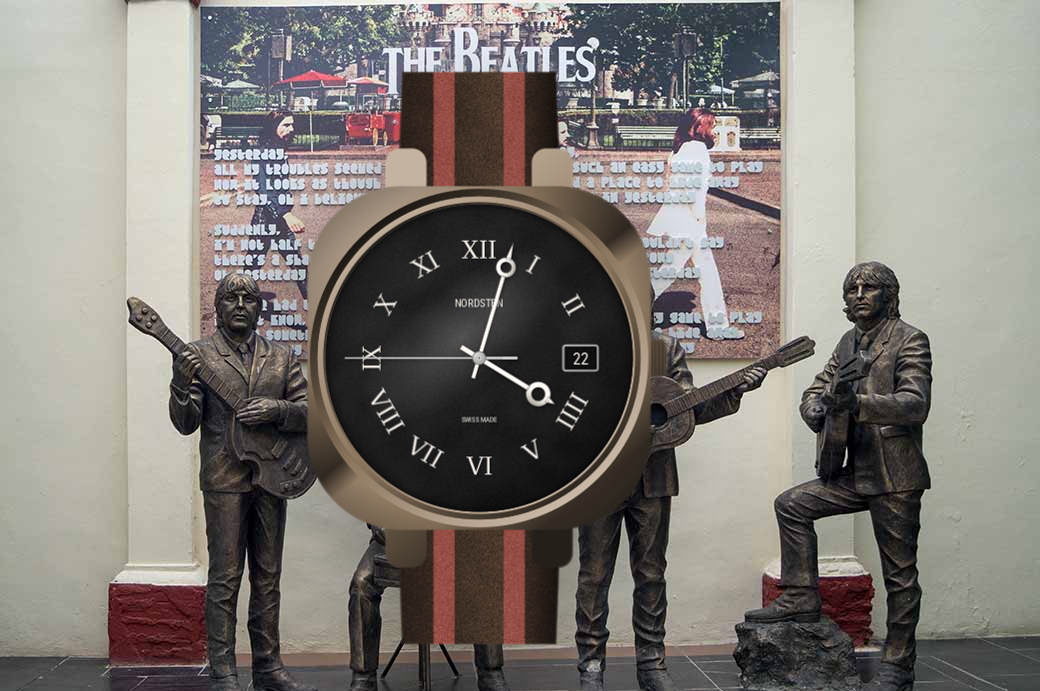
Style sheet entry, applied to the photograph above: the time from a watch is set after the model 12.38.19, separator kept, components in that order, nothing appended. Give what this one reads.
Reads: 4.02.45
